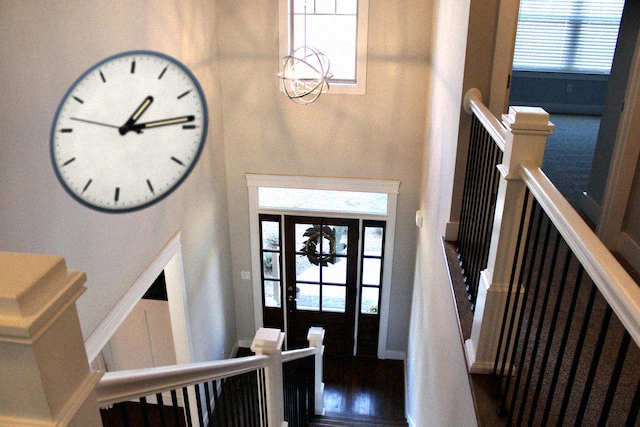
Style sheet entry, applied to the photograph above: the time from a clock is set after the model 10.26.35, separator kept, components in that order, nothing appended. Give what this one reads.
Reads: 1.13.47
